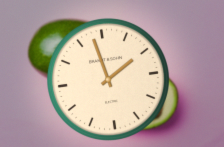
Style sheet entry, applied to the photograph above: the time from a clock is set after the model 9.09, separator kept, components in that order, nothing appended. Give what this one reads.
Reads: 1.58
